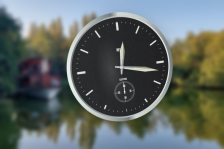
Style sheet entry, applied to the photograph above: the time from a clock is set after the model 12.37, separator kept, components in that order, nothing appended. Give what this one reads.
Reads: 12.17
